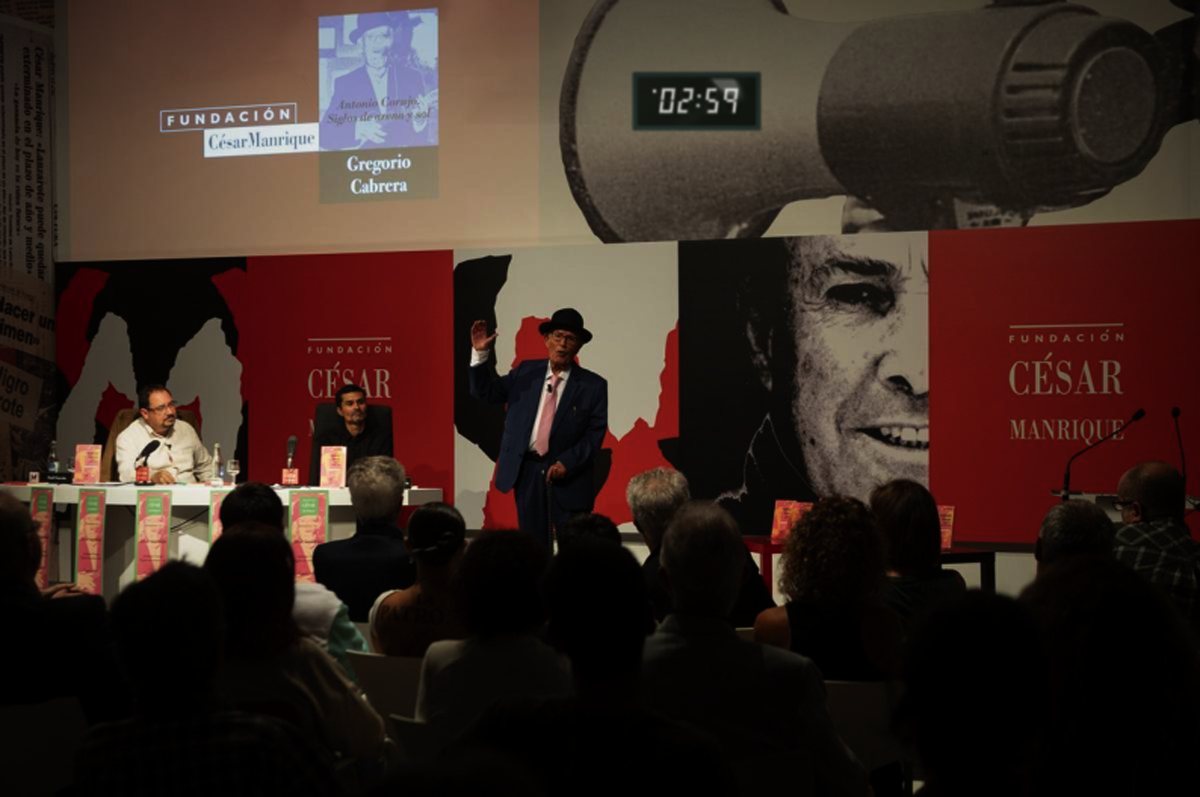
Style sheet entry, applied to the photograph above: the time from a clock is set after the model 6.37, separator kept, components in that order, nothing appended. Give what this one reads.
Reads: 2.59
